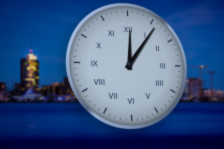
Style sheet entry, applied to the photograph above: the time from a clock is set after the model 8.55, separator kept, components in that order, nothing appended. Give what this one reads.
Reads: 12.06
